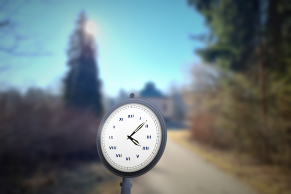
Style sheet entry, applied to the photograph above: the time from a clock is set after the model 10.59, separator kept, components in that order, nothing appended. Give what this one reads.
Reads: 4.08
